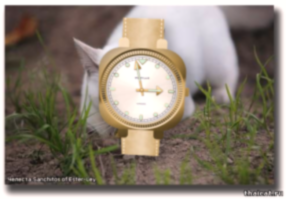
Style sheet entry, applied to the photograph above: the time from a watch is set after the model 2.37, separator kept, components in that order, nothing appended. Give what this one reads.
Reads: 2.58
